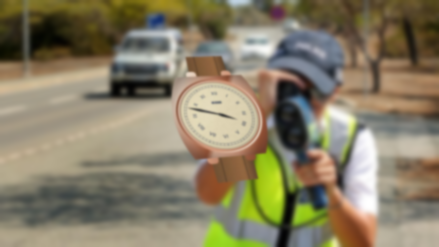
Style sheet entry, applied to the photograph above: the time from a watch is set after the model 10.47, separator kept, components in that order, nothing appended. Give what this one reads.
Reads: 3.48
